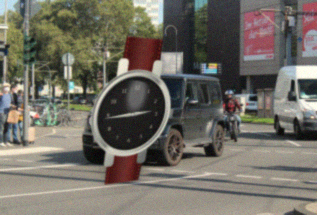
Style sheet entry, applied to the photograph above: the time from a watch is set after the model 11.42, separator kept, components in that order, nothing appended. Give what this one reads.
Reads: 2.44
